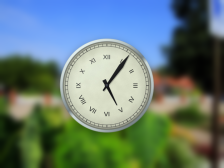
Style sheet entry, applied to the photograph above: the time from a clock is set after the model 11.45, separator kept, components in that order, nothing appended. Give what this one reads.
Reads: 5.06
